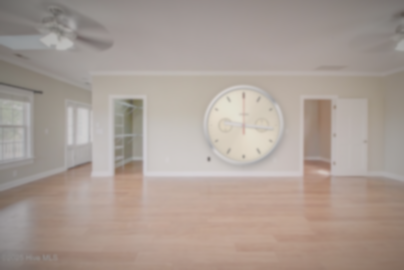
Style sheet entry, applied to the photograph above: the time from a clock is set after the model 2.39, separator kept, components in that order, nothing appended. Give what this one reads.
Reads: 9.16
